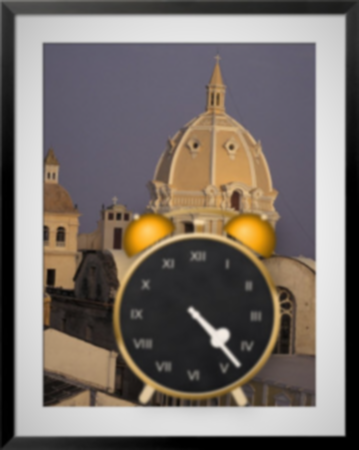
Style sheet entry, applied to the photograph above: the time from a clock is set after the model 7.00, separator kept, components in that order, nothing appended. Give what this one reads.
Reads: 4.23
